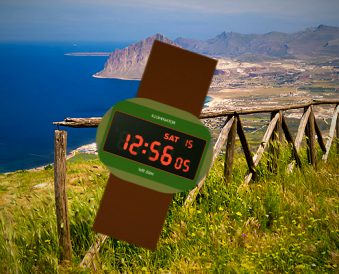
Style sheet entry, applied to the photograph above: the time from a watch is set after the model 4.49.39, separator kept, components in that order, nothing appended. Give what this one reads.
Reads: 12.56.05
